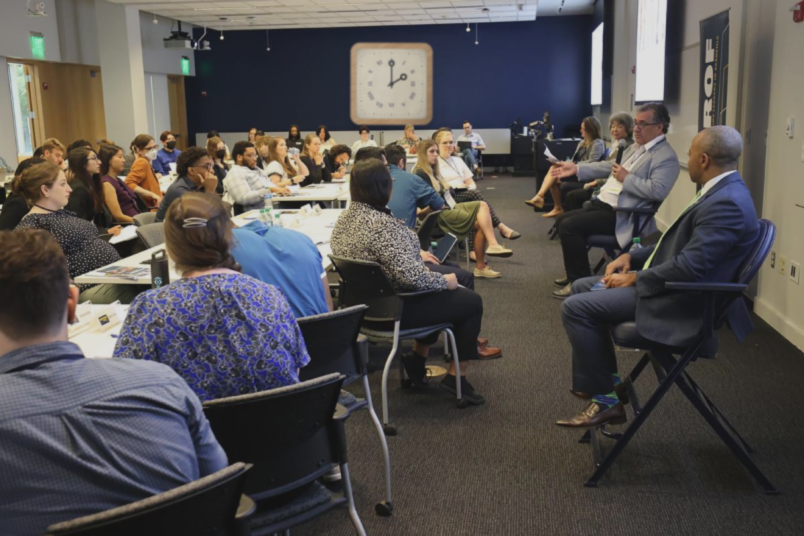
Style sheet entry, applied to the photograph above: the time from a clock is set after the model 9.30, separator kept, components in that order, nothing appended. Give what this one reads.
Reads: 2.00
